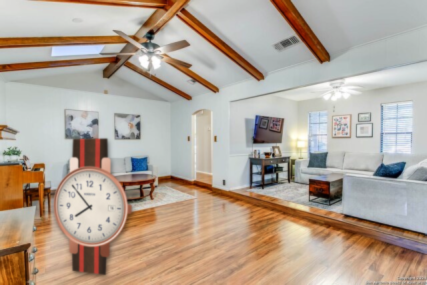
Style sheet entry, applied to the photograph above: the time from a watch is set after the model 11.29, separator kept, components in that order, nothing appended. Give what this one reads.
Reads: 7.53
